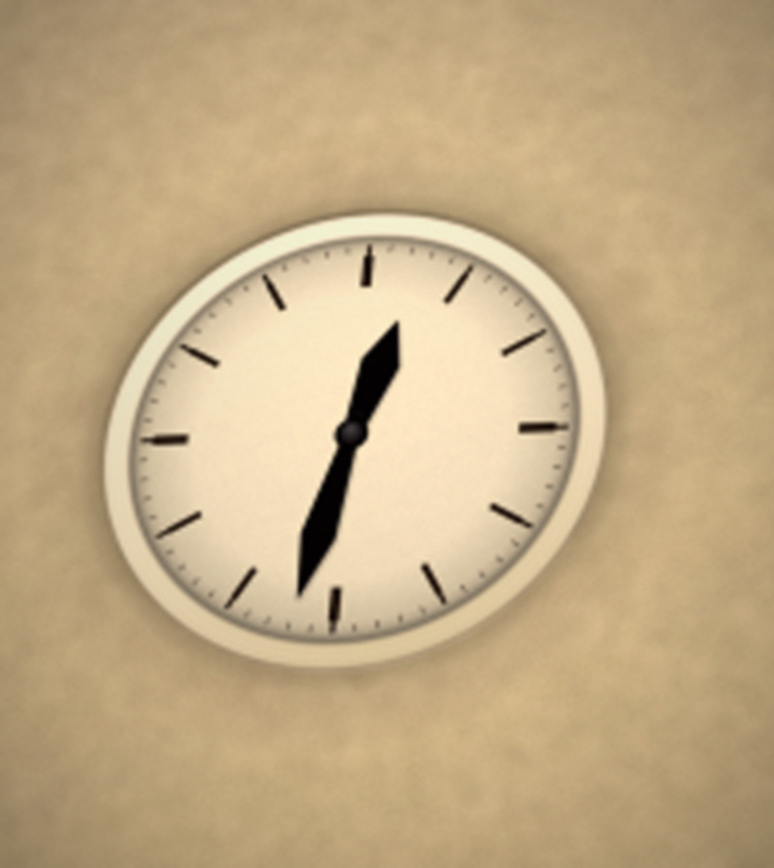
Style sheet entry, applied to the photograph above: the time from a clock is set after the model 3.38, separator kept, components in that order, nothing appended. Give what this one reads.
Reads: 12.32
